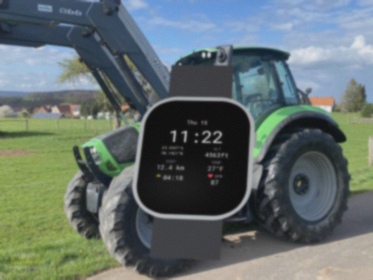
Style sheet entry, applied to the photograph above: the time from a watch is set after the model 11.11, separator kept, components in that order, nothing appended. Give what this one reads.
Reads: 11.22
